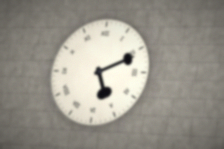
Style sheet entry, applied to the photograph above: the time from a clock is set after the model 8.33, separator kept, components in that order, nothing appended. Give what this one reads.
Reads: 5.11
